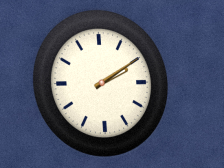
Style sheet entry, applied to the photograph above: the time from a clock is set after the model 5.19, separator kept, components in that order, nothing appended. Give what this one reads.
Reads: 2.10
